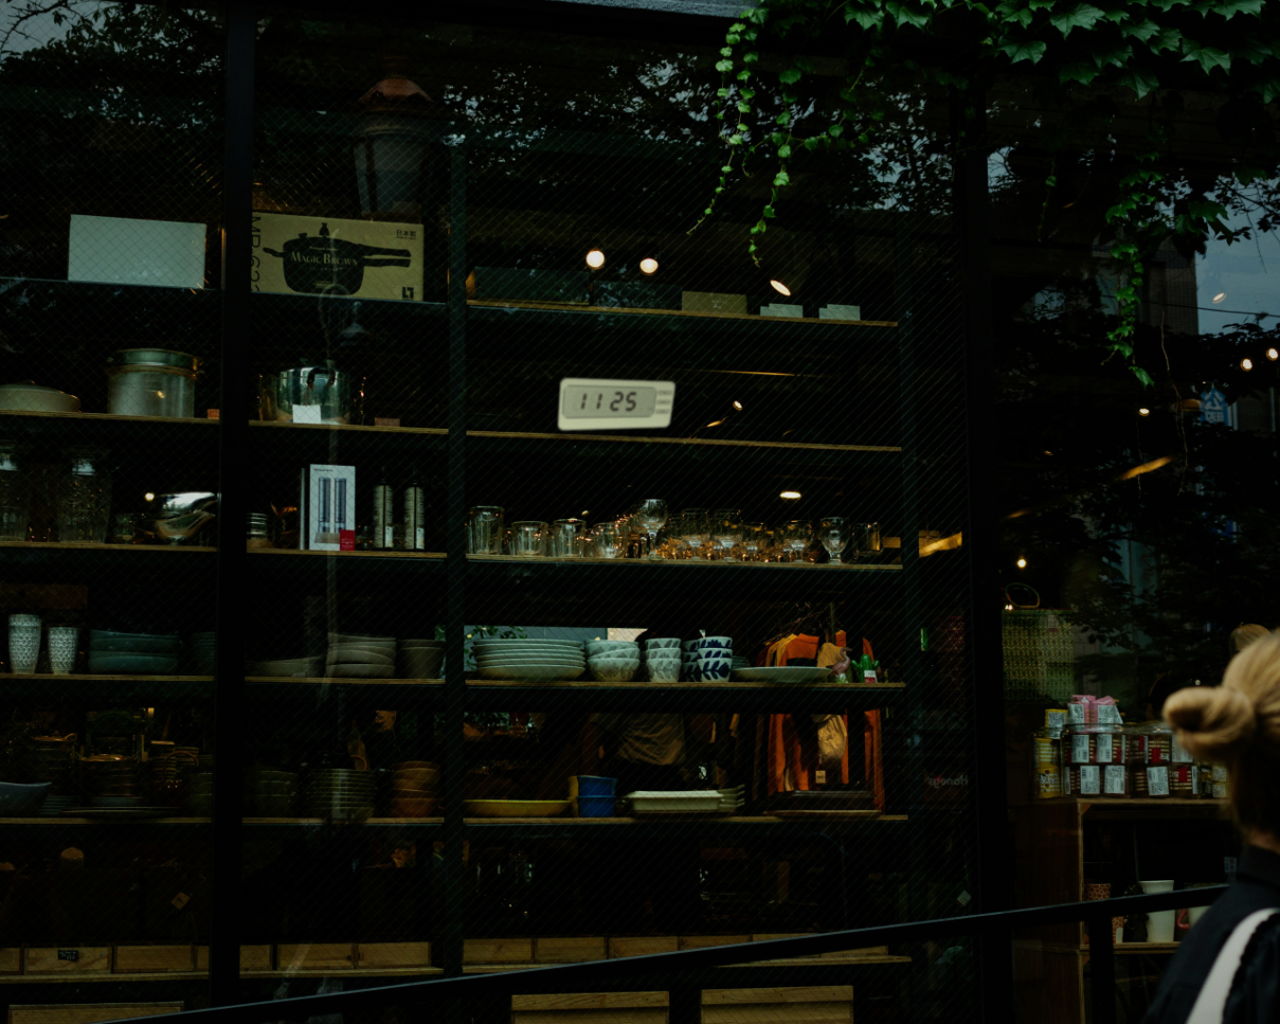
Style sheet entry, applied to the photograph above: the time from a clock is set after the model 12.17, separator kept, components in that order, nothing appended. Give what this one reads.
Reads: 11.25
